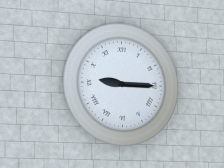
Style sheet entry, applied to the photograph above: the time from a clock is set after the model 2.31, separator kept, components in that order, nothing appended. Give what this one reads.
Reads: 9.15
